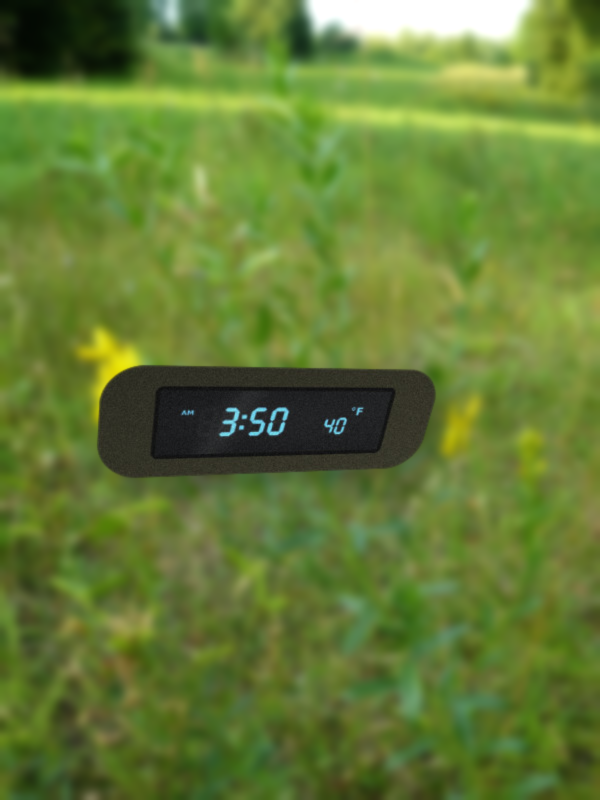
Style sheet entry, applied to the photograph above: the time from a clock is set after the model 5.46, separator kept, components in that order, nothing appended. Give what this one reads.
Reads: 3.50
